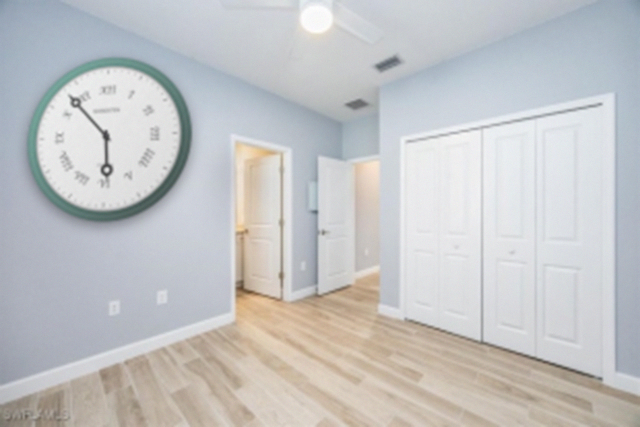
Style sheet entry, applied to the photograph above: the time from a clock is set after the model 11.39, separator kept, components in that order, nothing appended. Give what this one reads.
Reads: 5.53
